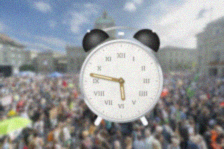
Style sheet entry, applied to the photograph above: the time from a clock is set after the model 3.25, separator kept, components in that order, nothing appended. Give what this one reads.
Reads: 5.47
